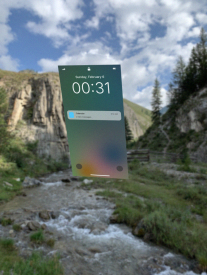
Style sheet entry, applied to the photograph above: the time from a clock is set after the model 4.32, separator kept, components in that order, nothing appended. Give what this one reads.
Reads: 0.31
